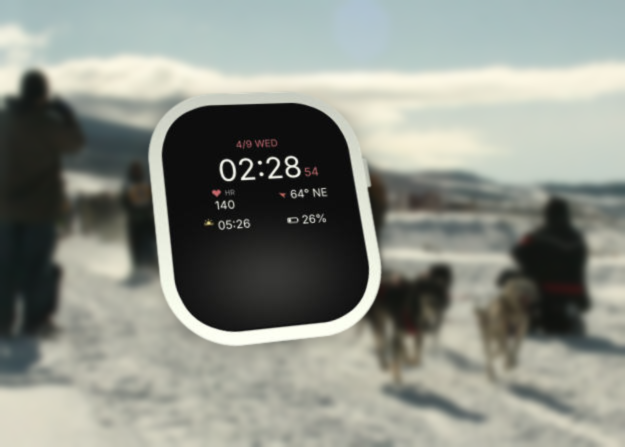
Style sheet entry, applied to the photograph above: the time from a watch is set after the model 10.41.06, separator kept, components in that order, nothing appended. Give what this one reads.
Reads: 2.28.54
